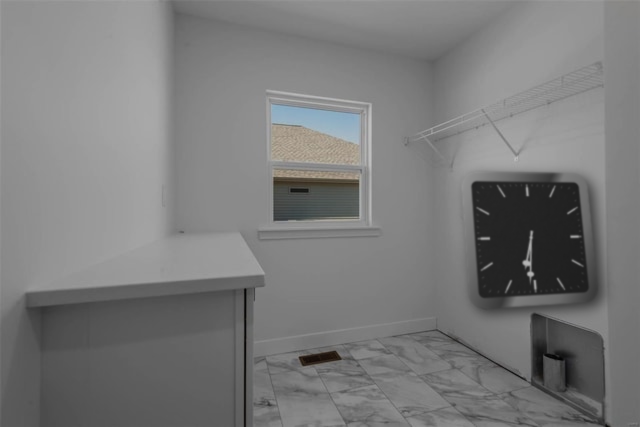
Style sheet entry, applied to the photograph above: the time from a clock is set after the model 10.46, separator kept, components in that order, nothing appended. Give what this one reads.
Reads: 6.31
